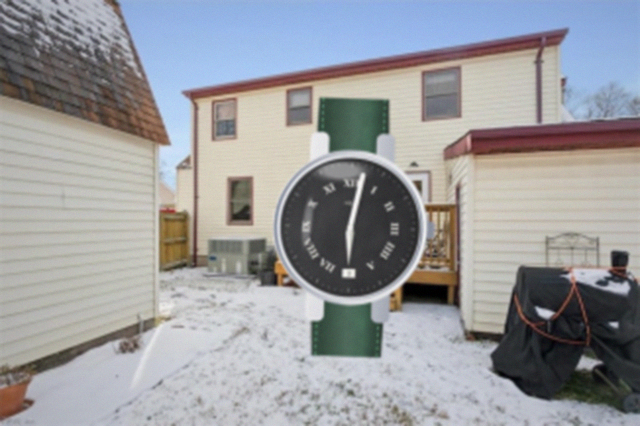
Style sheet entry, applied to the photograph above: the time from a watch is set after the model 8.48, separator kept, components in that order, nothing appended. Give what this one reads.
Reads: 6.02
